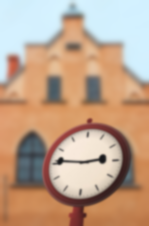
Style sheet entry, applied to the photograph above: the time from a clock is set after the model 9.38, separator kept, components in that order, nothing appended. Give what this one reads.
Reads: 2.46
